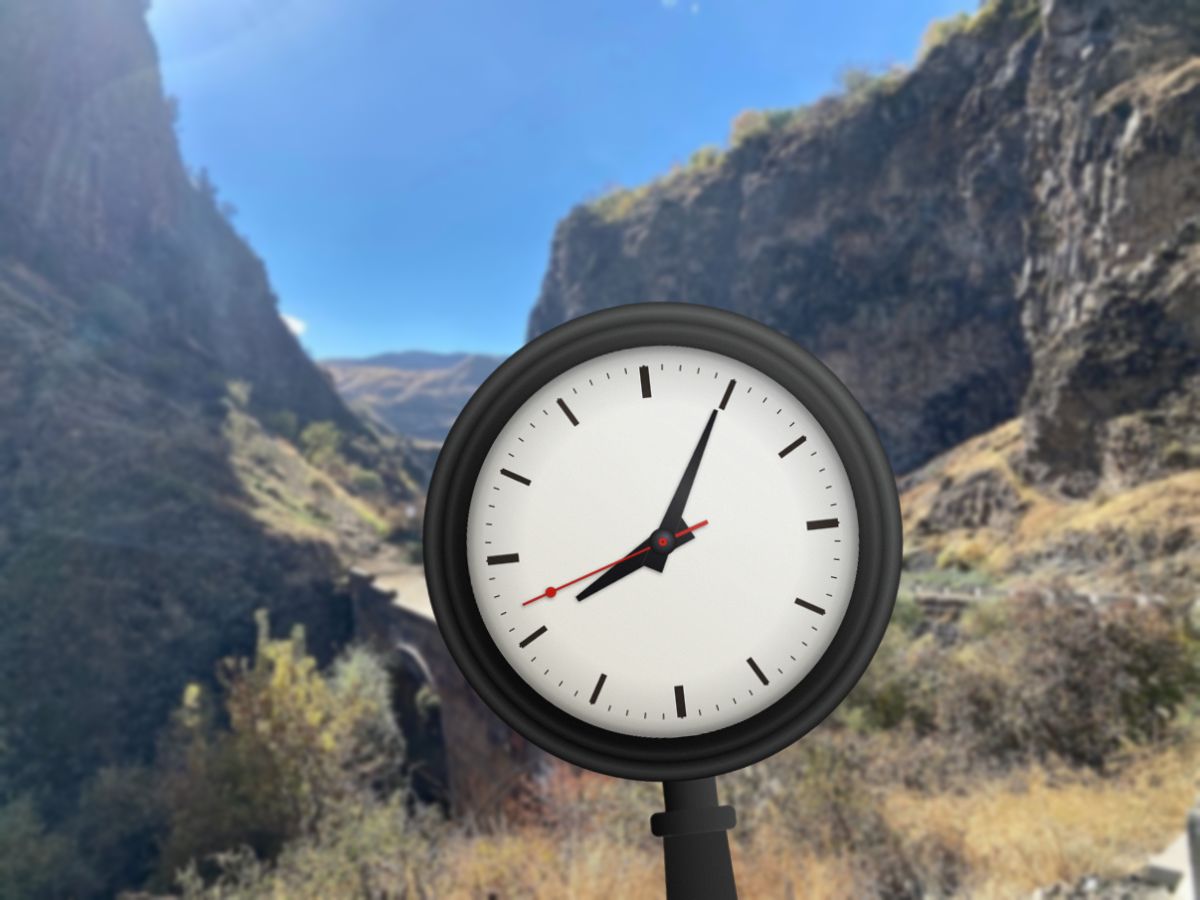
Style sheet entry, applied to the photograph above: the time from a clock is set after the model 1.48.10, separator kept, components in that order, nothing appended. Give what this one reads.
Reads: 8.04.42
